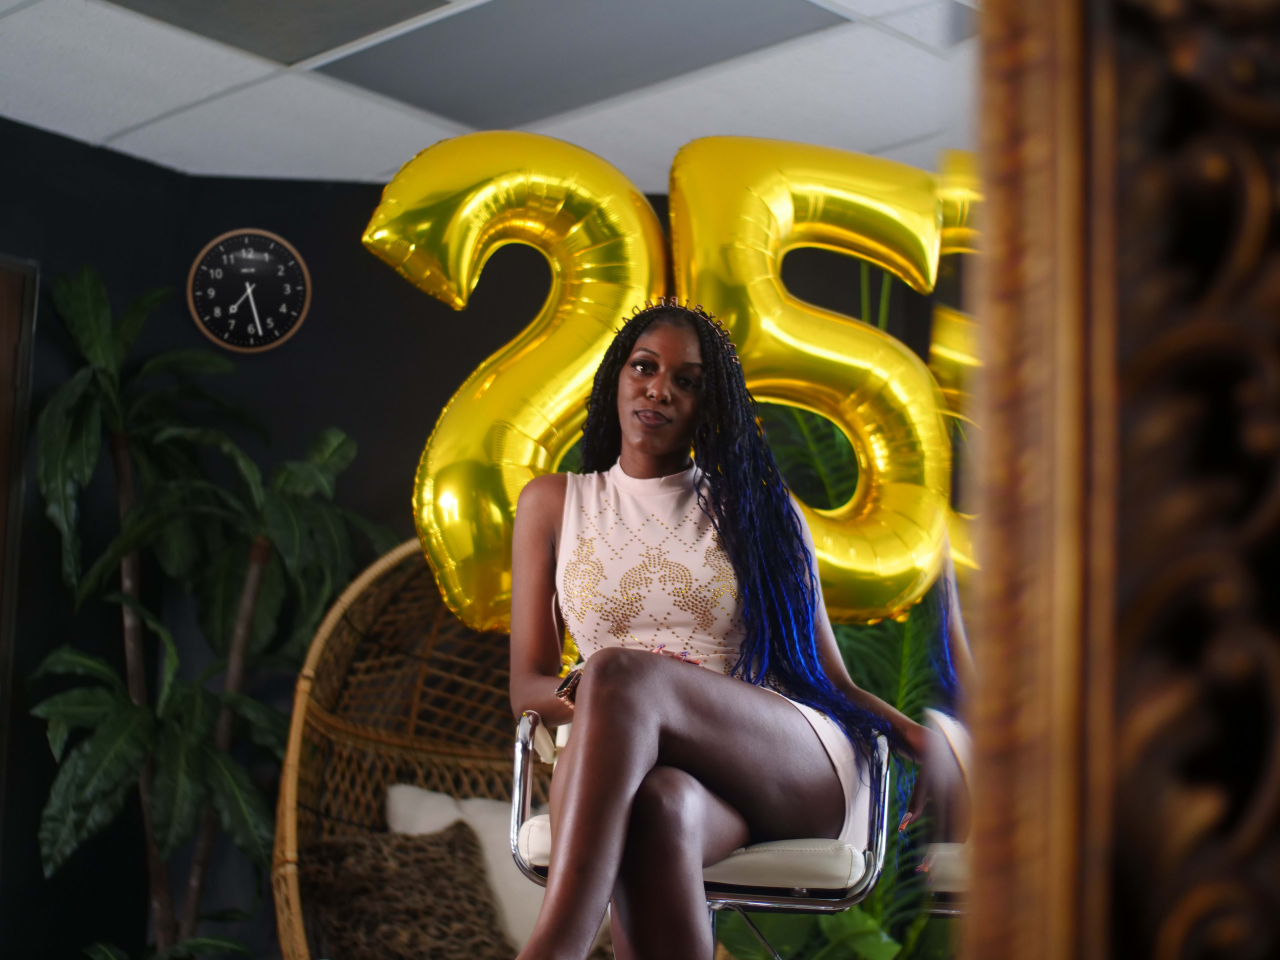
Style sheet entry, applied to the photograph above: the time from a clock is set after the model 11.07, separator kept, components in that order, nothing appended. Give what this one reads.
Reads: 7.28
